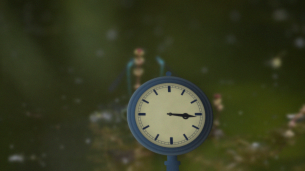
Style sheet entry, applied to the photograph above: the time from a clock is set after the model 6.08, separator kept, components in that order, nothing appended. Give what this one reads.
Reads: 3.16
